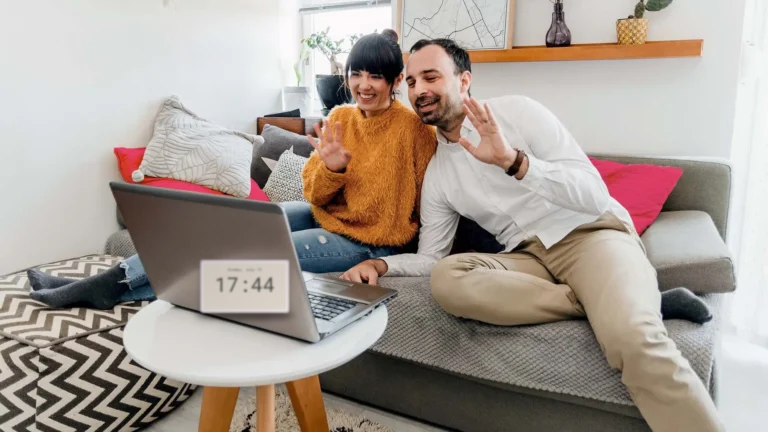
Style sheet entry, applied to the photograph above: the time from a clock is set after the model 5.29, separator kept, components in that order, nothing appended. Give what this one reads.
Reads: 17.44
